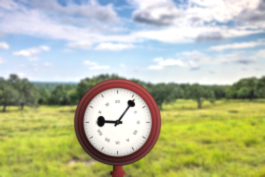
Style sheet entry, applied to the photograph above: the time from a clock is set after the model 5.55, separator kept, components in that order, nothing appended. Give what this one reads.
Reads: 9.06
